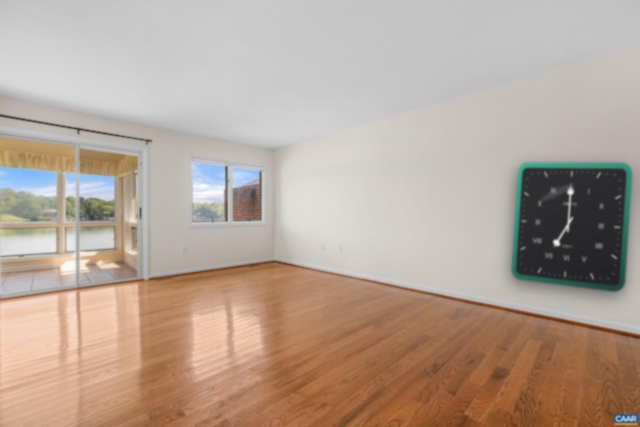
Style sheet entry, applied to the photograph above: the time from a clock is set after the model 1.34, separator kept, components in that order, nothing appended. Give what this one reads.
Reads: 7.00
